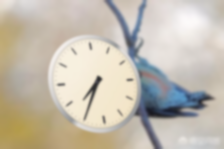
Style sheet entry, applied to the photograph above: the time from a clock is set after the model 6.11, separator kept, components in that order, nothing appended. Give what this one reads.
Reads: 7.35
